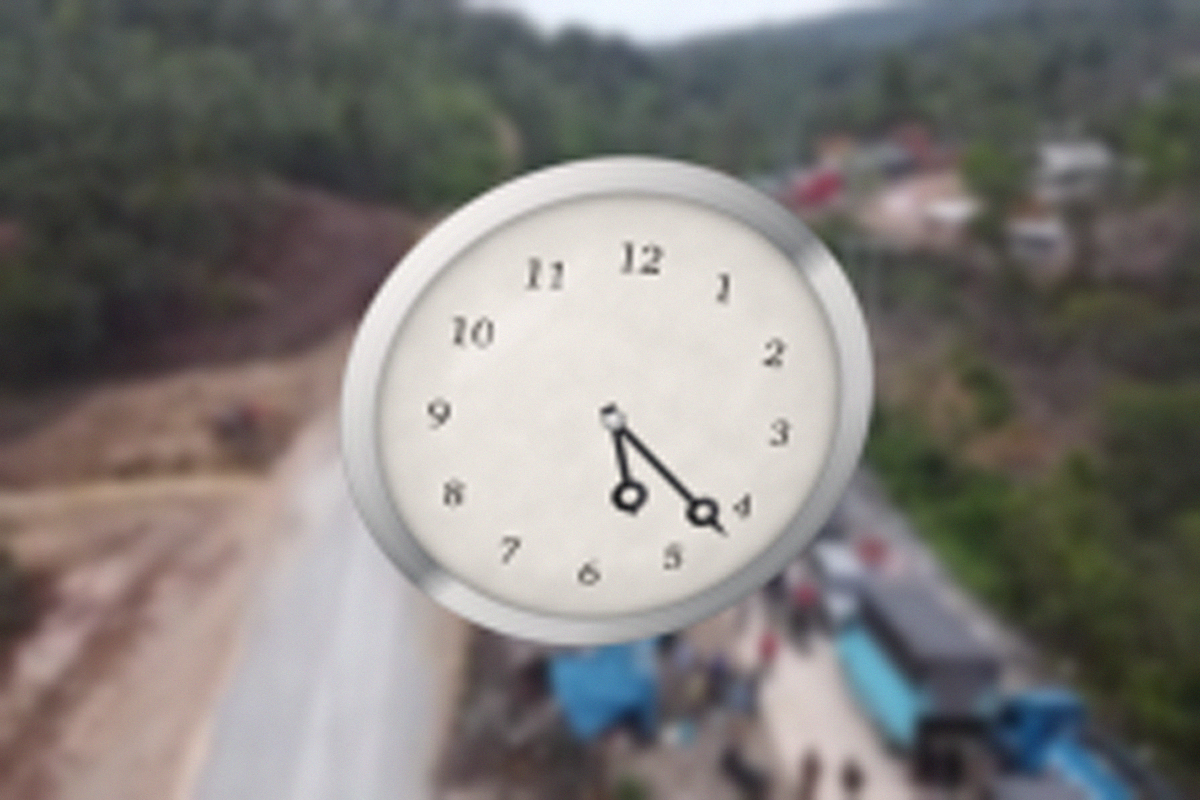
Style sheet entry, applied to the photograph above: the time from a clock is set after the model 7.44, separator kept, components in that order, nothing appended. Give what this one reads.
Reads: 5.22
